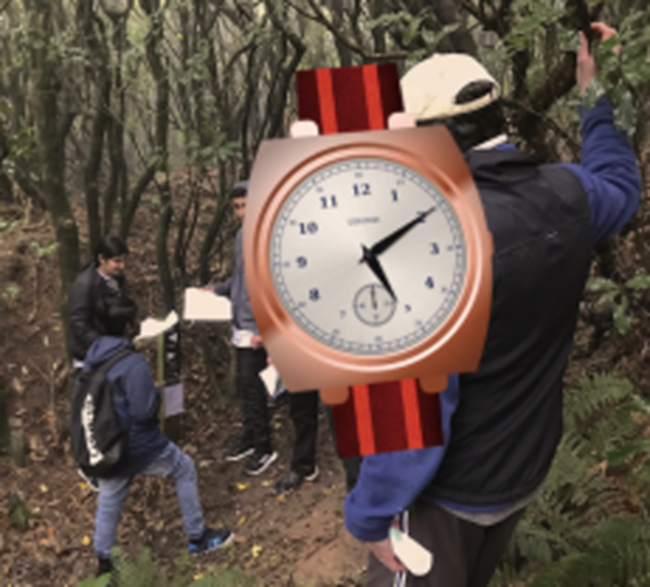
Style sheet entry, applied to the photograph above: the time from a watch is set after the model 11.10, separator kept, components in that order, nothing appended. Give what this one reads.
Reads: 5.10
